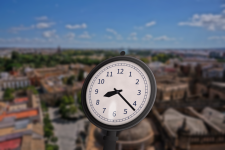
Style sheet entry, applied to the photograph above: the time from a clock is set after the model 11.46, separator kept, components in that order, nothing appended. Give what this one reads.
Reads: 8.22
